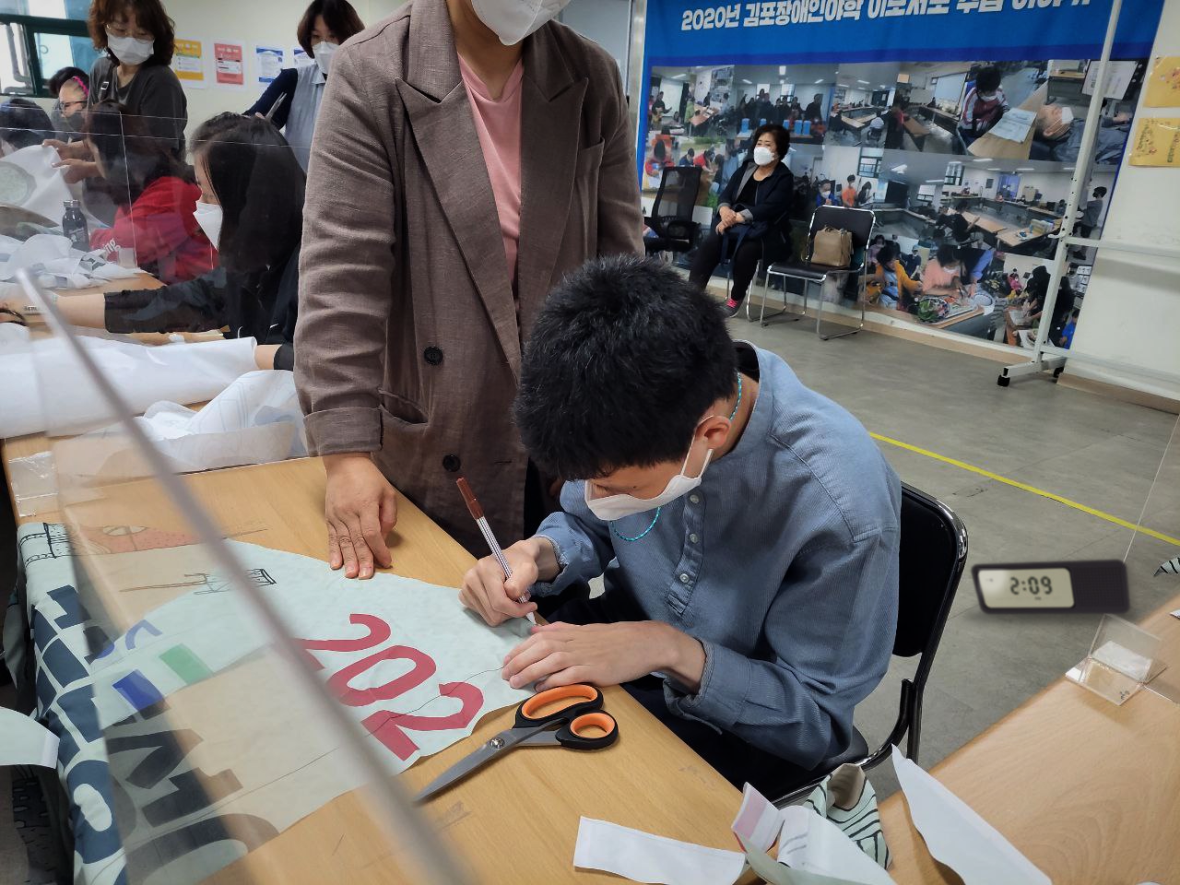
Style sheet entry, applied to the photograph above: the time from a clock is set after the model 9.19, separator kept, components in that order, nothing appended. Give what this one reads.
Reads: 2.09
